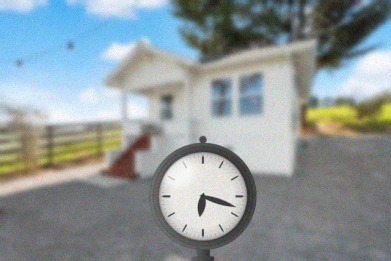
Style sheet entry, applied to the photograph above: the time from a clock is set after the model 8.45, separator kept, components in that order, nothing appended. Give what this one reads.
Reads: 6.18
